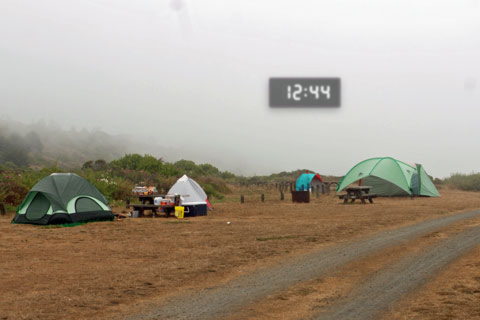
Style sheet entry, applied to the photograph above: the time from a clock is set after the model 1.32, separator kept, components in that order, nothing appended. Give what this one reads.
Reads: 12.44
